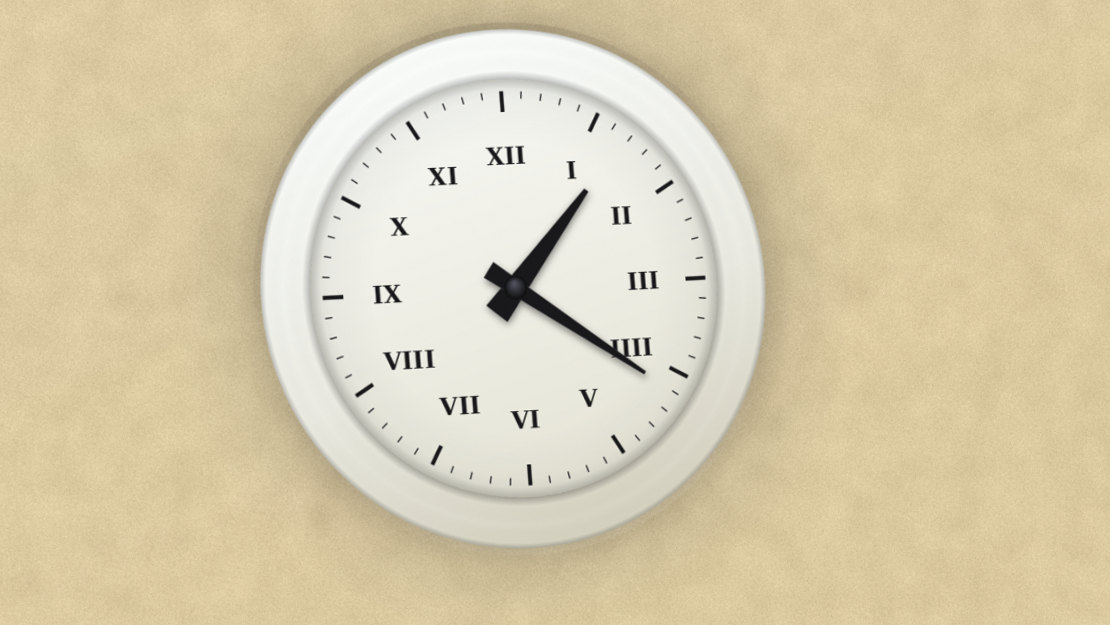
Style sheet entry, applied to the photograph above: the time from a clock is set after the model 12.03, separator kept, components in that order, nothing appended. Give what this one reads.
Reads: 1.21
